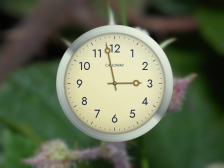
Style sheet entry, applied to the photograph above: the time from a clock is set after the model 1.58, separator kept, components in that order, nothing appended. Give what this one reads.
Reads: 2.58
